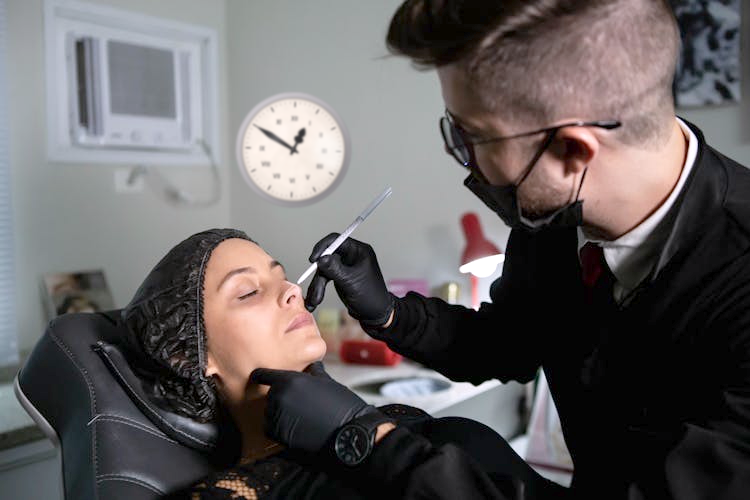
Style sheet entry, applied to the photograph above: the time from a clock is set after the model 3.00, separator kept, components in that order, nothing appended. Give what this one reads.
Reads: 12.50
